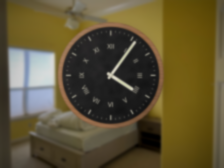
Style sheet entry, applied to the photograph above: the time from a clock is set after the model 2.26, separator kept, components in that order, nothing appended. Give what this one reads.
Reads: 4.06
